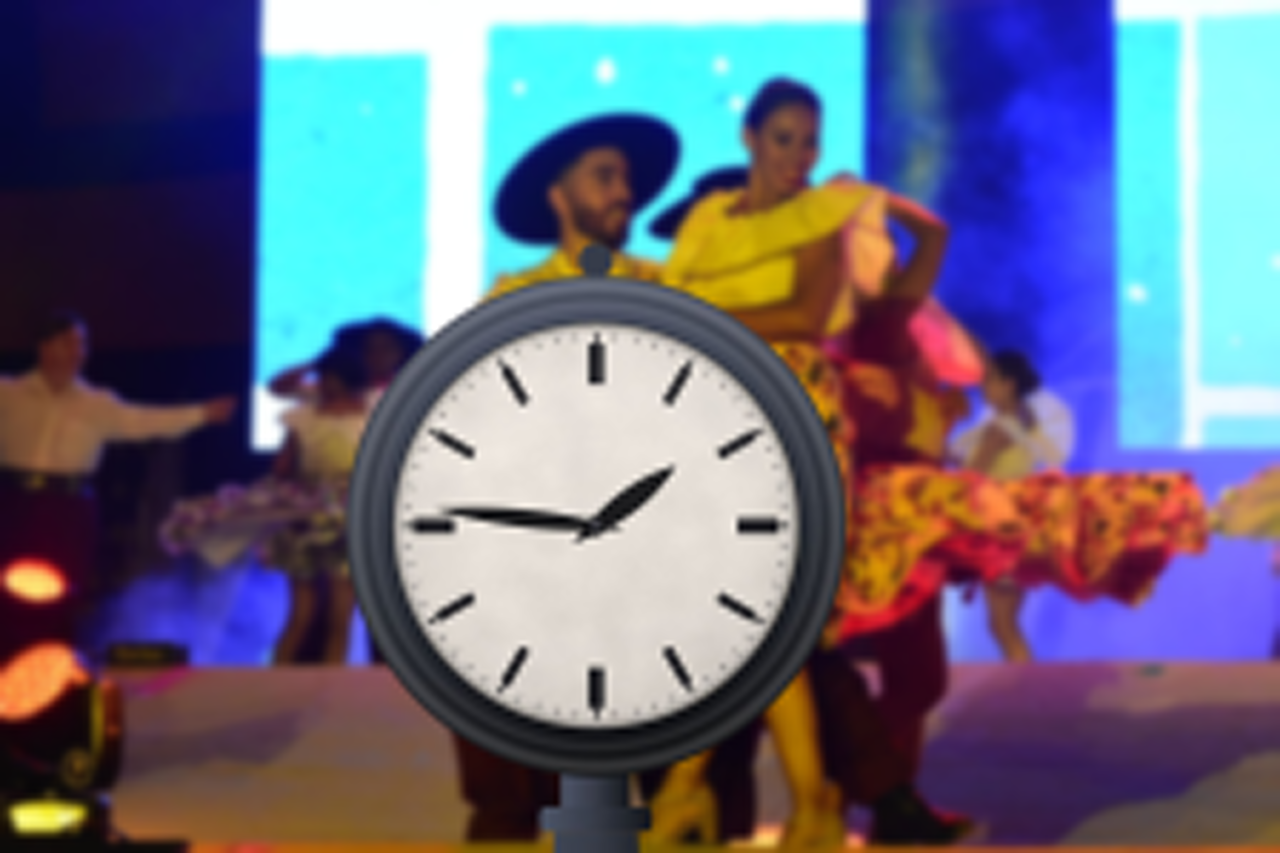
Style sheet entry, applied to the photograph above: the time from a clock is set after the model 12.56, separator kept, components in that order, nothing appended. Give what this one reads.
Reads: 1.46
